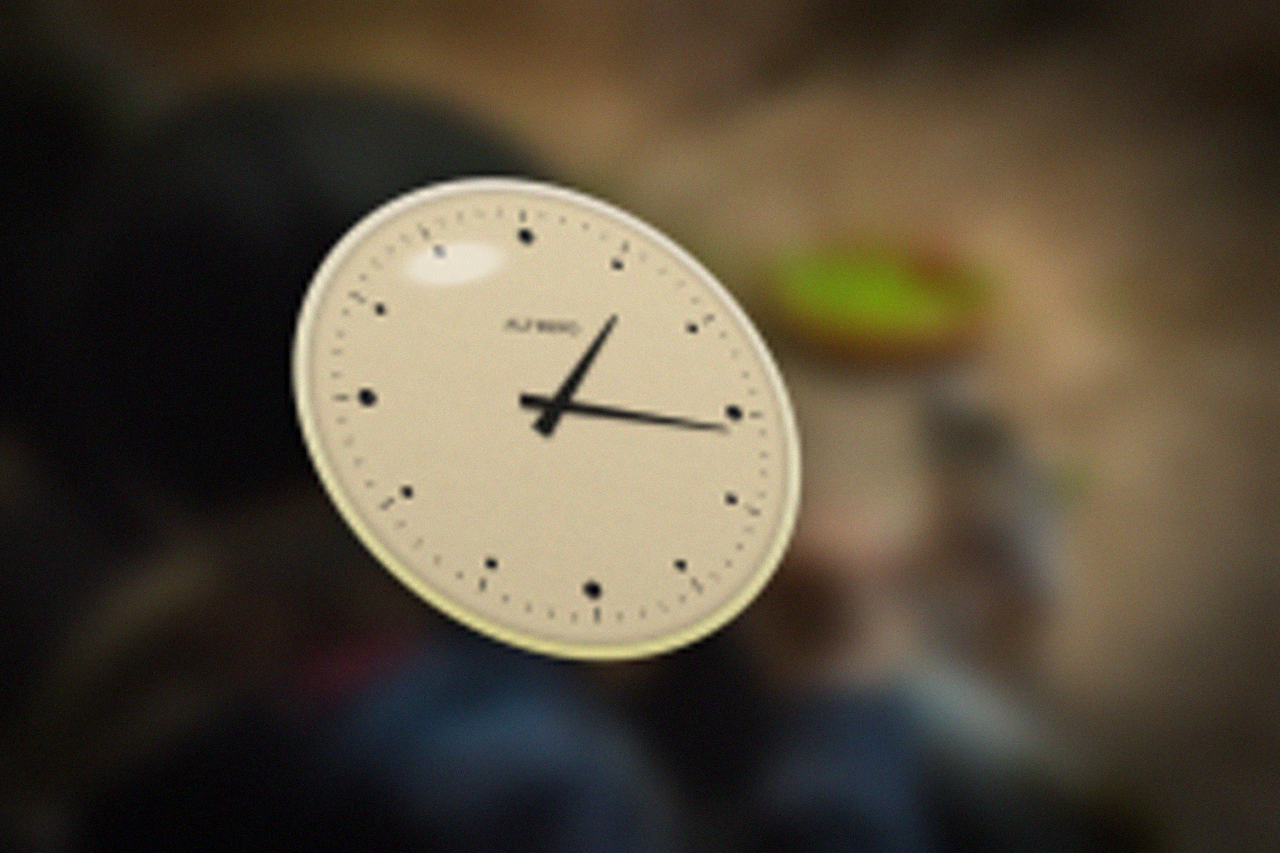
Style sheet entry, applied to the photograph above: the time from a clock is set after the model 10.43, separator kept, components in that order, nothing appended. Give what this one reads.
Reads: 1.16
